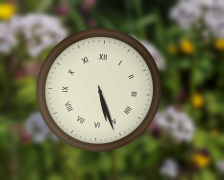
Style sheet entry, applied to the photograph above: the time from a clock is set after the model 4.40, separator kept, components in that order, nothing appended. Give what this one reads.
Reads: 5.26
